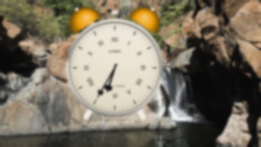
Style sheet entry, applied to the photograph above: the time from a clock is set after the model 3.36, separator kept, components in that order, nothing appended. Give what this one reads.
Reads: 6.35
